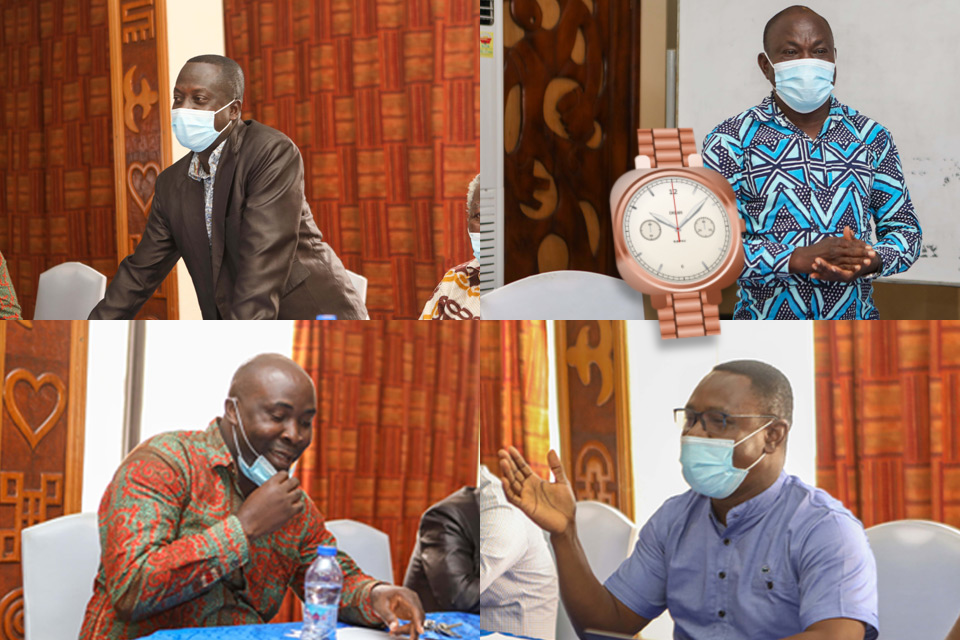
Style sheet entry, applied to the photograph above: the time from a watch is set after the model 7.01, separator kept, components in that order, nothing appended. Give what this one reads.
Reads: 10.08
